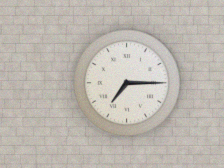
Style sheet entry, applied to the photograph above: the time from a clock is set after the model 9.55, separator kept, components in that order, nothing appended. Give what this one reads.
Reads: 7.15
